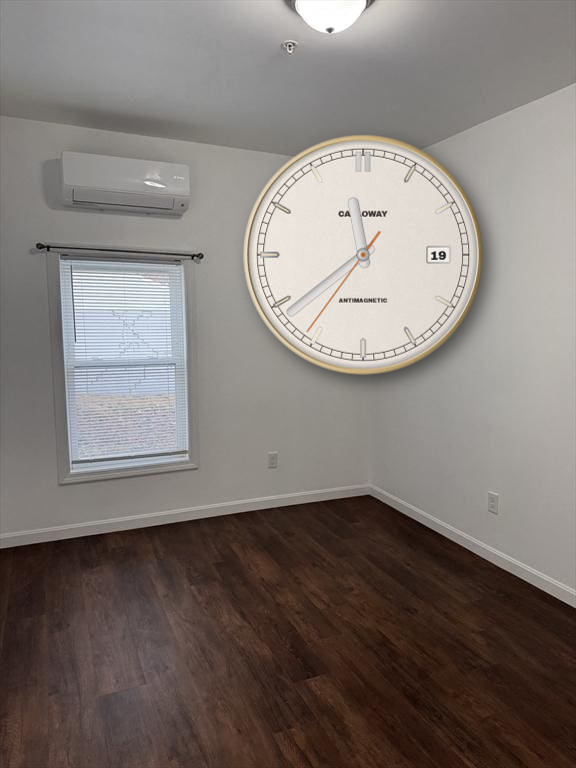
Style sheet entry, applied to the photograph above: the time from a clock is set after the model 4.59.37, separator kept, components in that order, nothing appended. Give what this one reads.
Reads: 11.38.36
